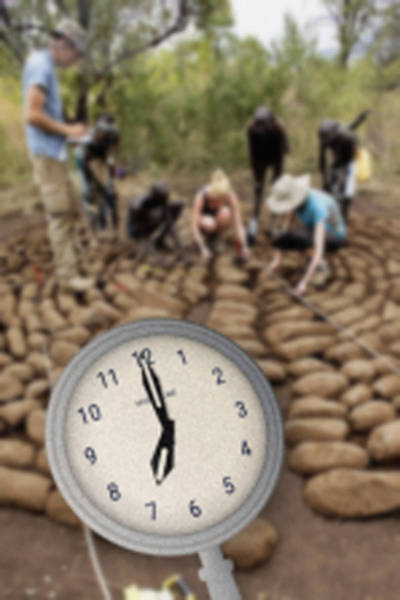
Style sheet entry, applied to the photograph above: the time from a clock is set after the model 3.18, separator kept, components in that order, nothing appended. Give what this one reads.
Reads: 7.00
